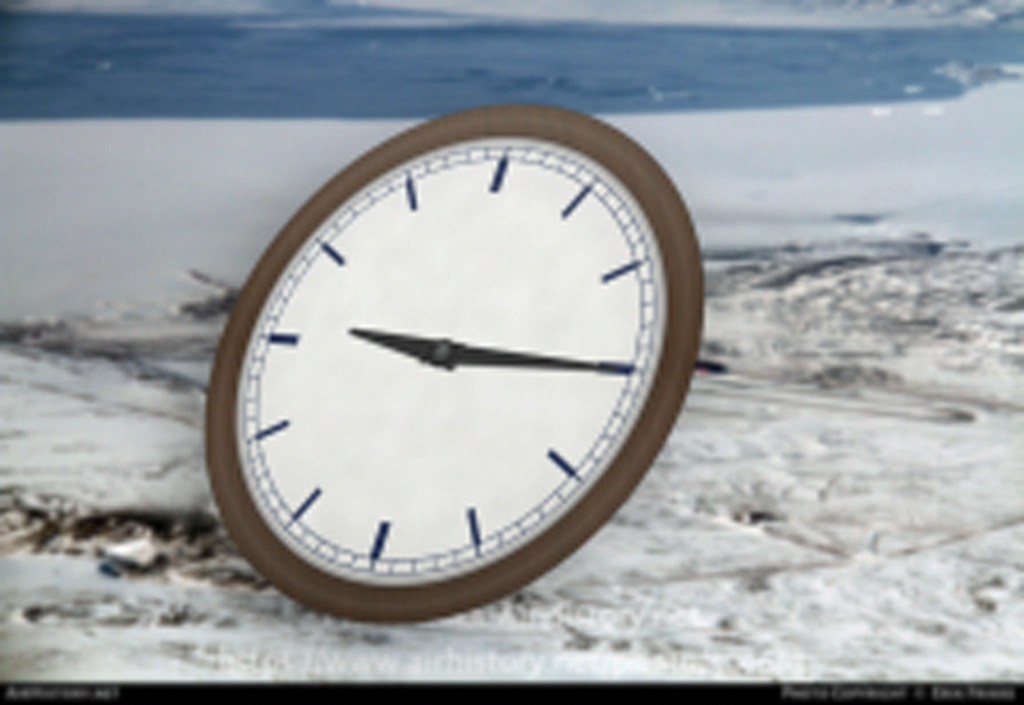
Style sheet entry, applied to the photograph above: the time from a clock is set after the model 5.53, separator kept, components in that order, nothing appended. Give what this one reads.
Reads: 9.15
